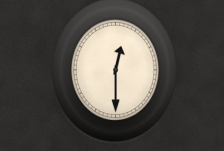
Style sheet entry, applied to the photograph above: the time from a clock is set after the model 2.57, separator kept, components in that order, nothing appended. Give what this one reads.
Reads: 12.30
